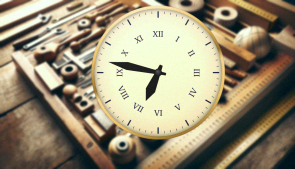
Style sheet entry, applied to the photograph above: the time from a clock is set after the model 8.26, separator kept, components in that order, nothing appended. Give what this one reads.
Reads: 6.47
